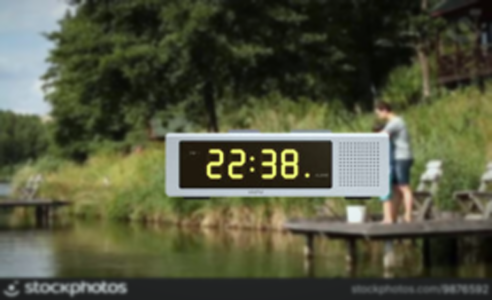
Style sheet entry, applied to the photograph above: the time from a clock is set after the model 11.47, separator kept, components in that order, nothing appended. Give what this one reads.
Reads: 22.38
